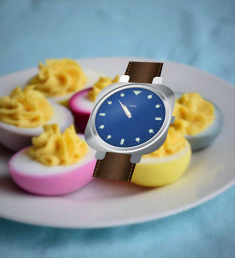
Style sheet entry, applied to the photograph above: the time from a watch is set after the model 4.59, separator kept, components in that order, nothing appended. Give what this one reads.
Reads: 10.53
